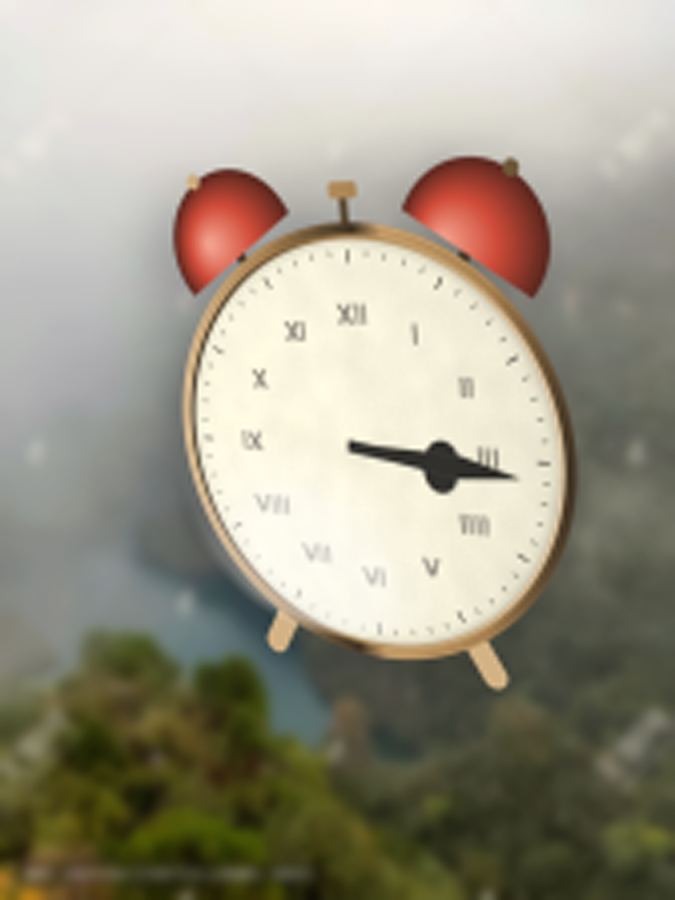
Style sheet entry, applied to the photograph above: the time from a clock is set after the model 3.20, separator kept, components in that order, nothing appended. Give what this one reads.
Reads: 3.16
